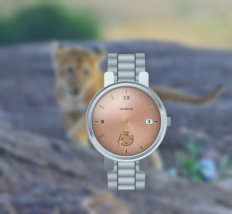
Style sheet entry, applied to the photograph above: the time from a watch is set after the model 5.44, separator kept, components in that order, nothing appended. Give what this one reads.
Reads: 5.33
